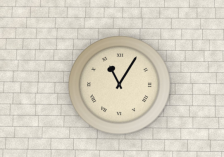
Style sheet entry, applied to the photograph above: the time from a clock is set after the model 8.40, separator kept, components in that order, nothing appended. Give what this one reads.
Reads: 11.05
